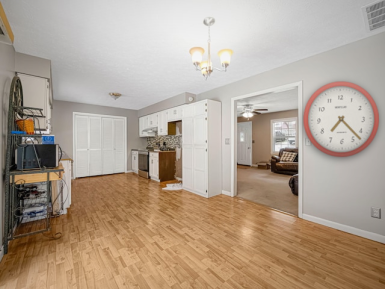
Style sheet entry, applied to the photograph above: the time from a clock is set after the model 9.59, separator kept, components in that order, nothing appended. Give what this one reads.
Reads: 7.23
